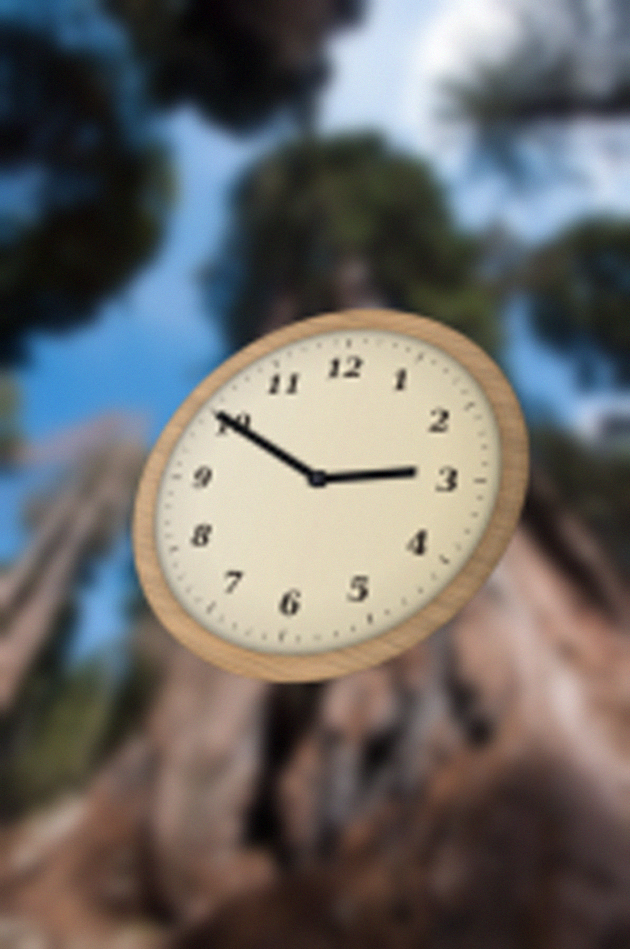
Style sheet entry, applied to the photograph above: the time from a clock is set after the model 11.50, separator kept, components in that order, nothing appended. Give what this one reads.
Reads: 2.50
